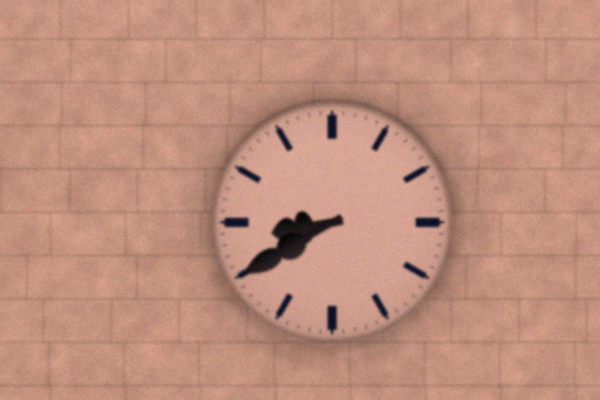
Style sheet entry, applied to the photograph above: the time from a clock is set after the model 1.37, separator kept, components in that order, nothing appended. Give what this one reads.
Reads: 8.40
